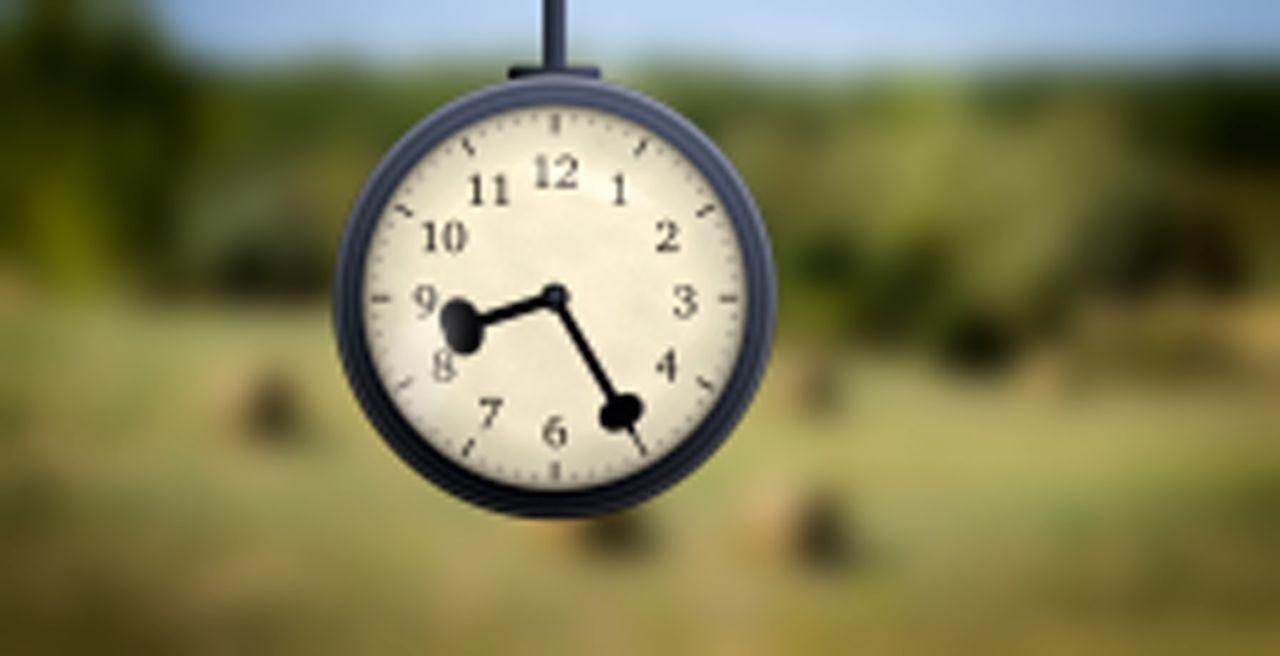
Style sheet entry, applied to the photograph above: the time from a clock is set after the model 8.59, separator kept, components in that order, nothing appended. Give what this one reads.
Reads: 8.25
